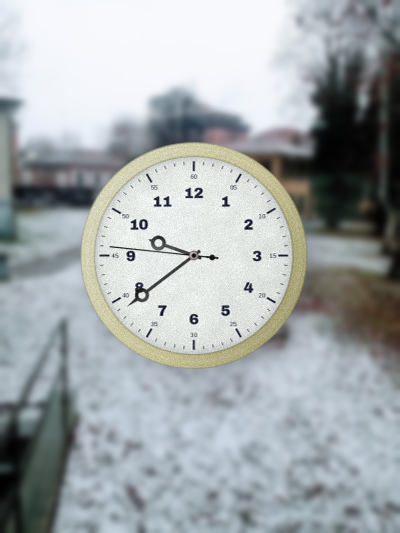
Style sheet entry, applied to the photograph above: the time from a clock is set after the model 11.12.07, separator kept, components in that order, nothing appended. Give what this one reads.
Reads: 9.38.46
